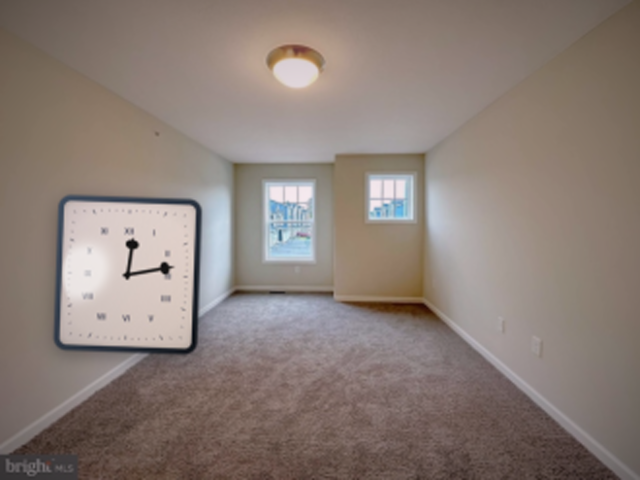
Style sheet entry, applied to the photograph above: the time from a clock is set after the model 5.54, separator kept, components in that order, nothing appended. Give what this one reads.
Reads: 12.13
